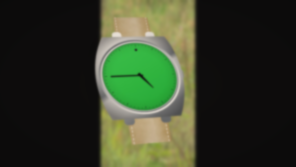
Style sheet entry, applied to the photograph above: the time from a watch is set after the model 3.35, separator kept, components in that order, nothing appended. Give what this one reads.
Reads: 4.45
